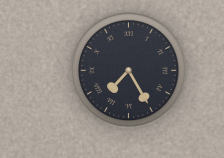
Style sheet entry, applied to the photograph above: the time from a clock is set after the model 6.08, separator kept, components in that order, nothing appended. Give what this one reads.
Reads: 7.25
